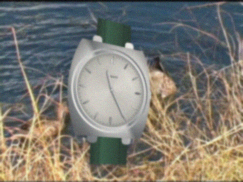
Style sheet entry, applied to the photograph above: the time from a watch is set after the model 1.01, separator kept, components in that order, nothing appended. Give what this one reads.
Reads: 11.25
